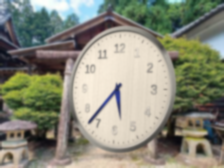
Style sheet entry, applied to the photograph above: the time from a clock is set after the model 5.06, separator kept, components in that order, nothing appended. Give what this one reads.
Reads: 5.37
